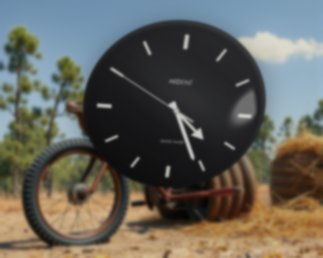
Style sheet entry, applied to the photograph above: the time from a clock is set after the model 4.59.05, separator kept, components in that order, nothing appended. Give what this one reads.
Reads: 4.25.50
